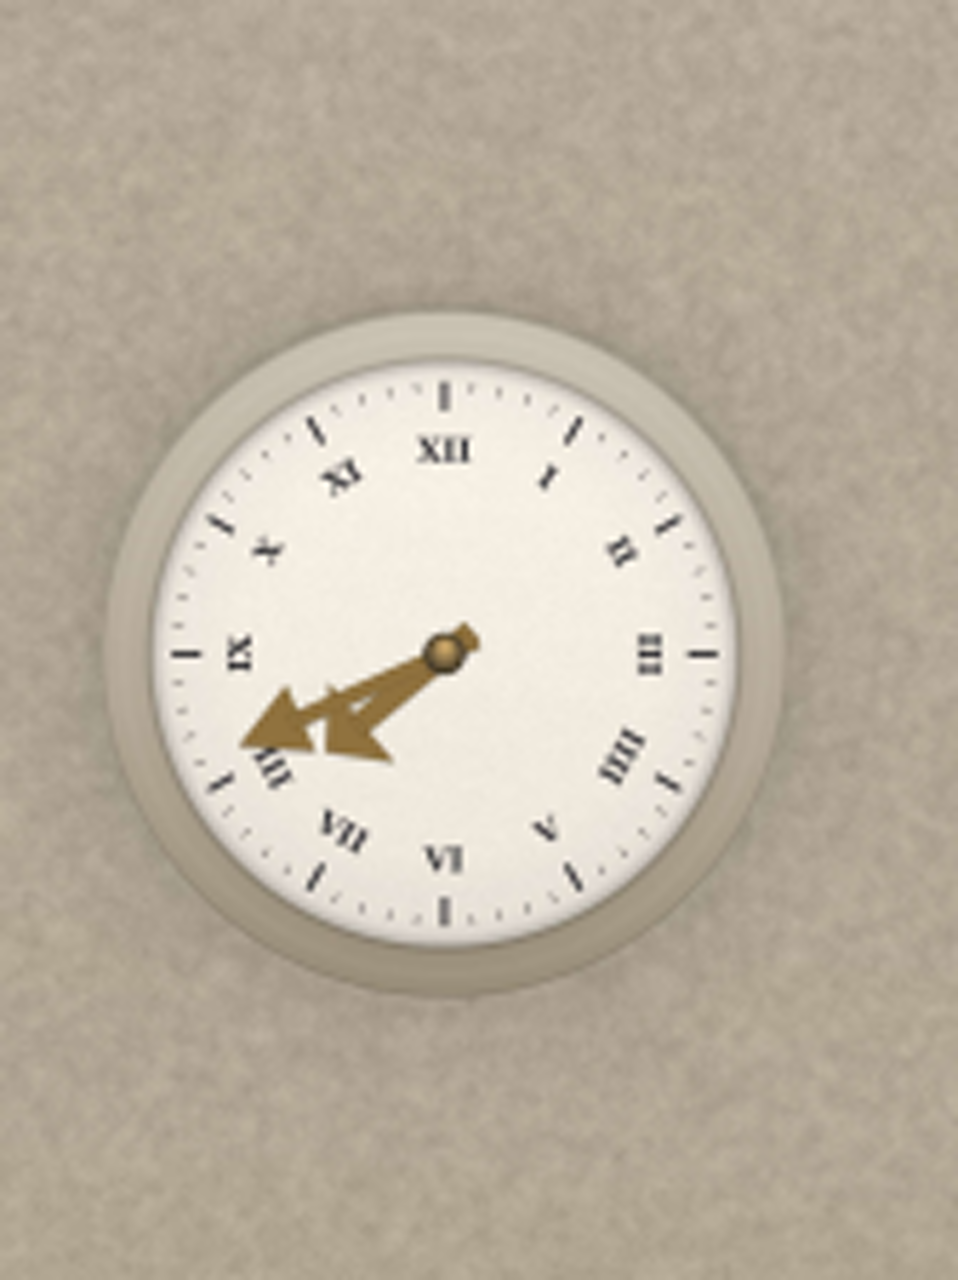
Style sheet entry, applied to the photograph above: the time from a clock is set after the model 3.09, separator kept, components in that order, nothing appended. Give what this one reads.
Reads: 7.41
